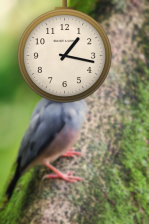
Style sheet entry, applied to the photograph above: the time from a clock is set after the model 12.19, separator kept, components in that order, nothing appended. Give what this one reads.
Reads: 1.17
